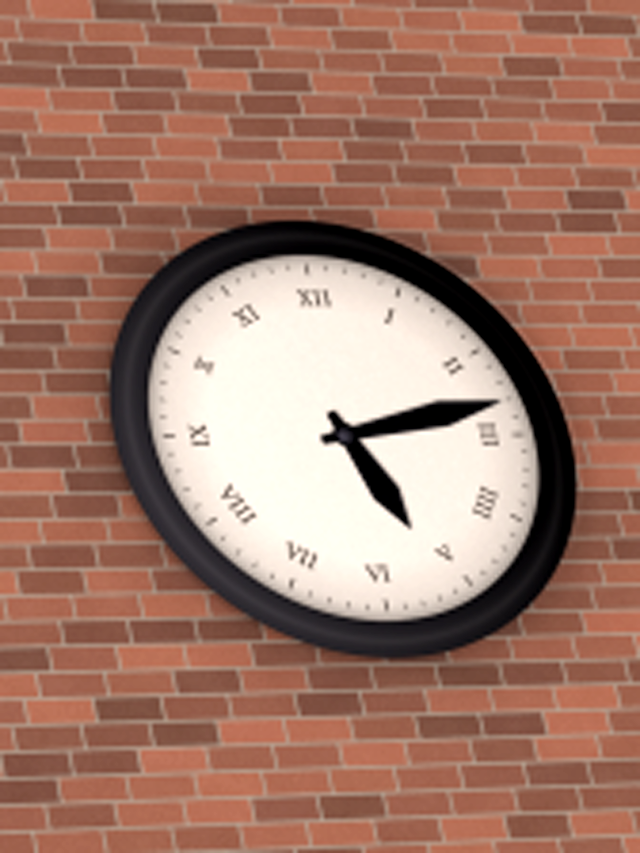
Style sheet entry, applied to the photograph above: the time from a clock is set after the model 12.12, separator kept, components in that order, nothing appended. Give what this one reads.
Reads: 5.13
